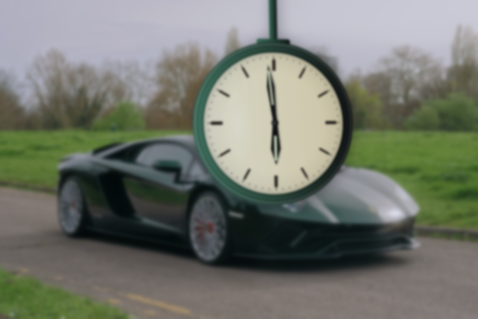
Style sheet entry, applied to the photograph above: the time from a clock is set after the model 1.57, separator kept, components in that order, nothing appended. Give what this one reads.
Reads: 5.59
